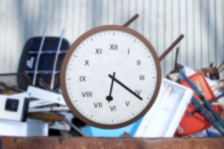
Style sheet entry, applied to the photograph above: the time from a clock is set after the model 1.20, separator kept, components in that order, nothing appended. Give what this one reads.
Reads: 6.21
